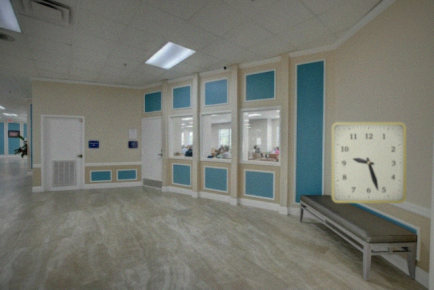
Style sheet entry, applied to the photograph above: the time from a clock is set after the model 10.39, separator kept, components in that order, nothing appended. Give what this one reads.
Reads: 9.27
